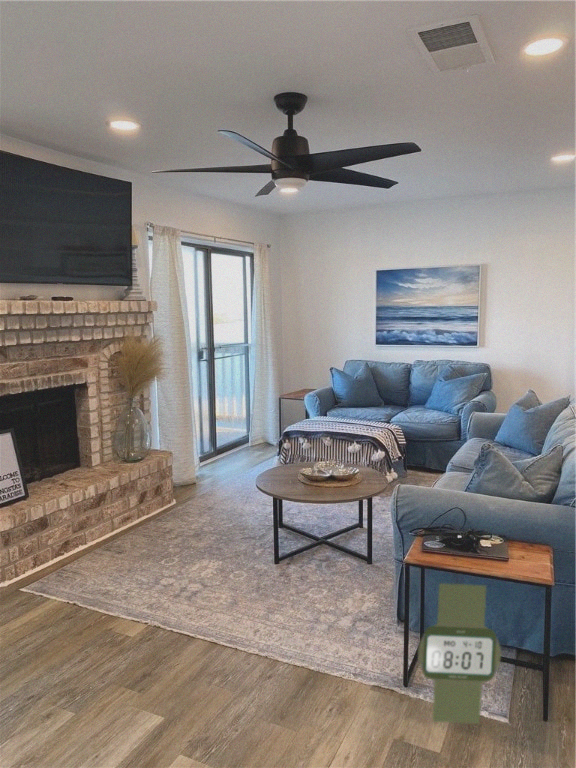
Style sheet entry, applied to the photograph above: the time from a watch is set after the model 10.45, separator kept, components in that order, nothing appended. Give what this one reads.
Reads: 8.07
